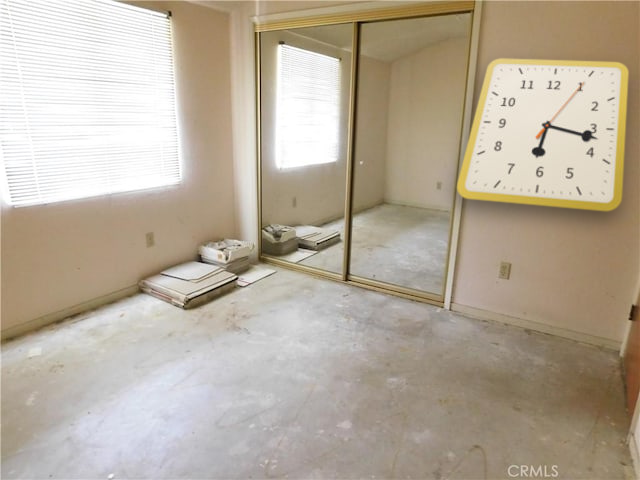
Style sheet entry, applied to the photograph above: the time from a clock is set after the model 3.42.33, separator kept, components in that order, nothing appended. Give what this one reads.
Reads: 6.17.05
